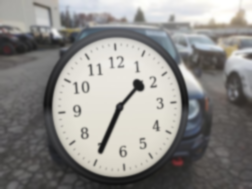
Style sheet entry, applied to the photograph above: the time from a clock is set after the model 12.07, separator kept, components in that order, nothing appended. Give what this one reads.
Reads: 1.35
